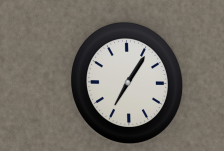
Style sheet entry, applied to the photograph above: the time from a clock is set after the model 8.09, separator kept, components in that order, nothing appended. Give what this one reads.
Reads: 7.06
